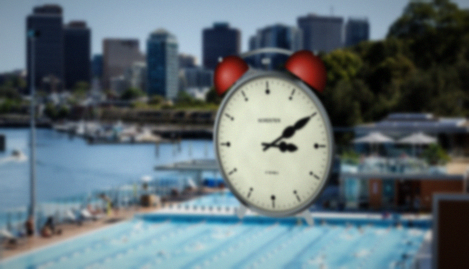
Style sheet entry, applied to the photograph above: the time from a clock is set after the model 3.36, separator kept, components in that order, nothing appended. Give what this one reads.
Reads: 3.10
